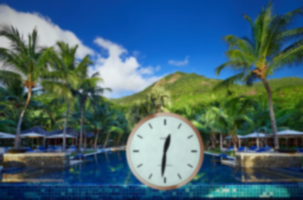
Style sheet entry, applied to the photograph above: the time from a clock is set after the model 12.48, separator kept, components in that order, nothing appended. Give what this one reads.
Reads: 12.31
